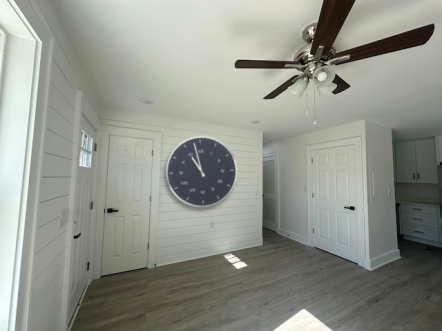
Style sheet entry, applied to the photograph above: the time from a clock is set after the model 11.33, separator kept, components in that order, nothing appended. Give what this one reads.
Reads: 10.58
